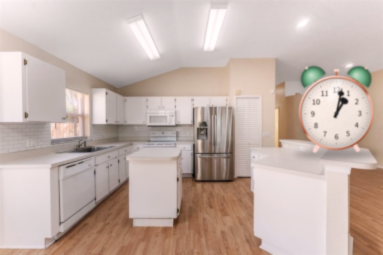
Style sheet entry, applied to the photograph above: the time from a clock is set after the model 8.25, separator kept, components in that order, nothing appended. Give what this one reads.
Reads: 1.02
